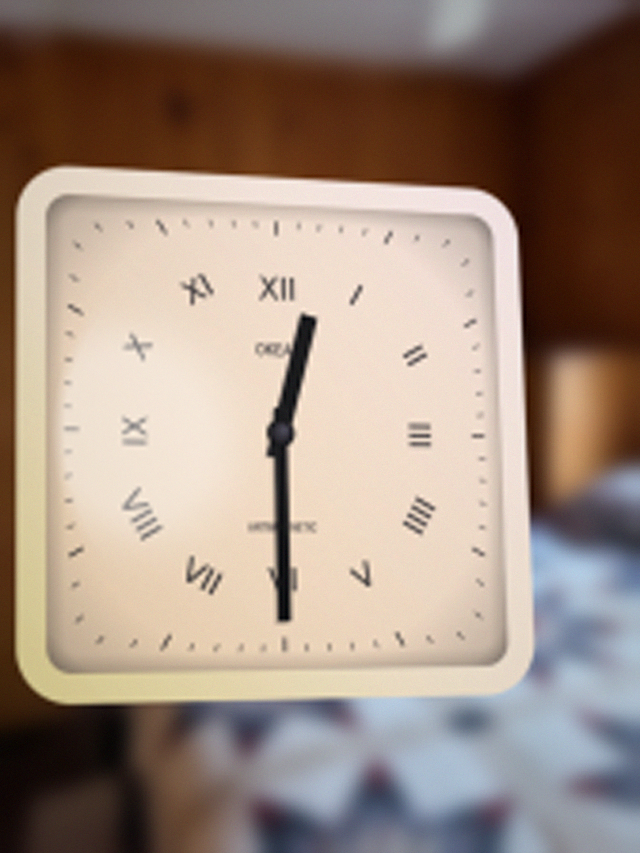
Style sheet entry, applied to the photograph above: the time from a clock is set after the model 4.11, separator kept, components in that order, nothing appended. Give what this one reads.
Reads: 12.30
